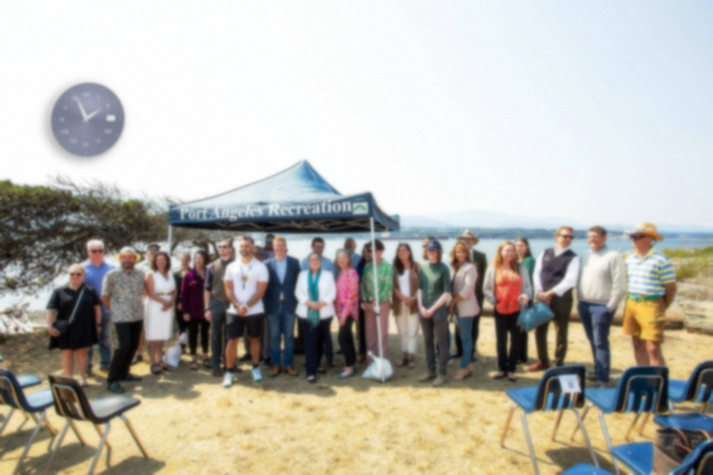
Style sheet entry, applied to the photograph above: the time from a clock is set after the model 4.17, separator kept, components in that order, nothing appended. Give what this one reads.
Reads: 1.56
